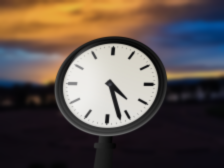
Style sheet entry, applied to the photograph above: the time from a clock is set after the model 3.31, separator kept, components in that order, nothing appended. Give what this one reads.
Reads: 4.27
